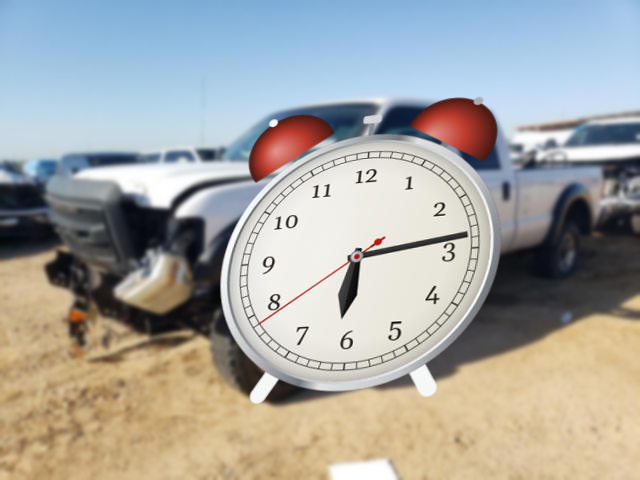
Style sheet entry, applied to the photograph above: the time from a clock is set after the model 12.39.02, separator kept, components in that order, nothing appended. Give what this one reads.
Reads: 6.13.39
